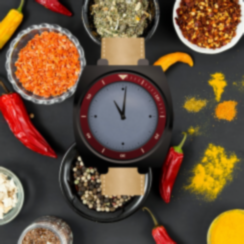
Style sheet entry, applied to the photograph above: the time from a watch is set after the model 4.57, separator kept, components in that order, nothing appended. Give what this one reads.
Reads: 11.01
